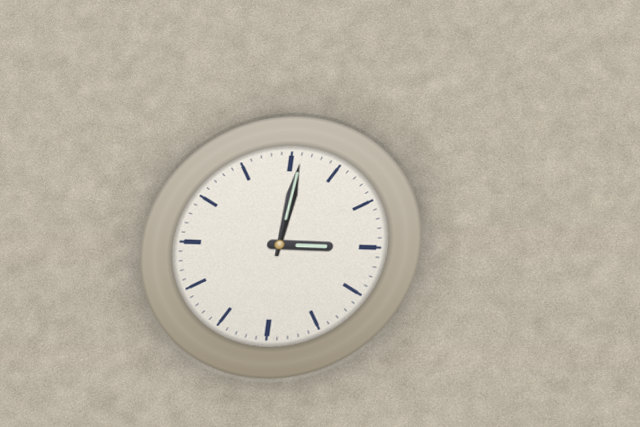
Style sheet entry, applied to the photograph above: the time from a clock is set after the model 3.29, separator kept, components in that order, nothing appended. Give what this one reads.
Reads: 3.01
